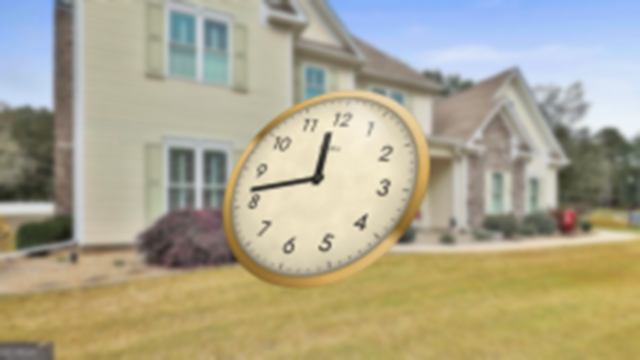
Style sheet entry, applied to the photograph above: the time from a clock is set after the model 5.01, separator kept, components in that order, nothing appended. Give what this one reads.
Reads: 11.42
